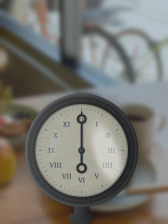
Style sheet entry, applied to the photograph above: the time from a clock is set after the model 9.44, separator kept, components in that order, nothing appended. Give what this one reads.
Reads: 6.00
